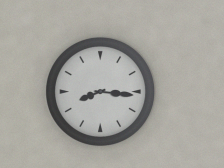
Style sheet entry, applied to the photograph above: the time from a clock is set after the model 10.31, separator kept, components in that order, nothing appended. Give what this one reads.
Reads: 8.16
